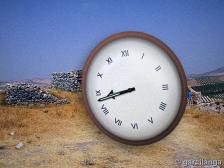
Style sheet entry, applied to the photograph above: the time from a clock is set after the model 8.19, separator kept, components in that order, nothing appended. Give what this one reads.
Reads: 8.43
